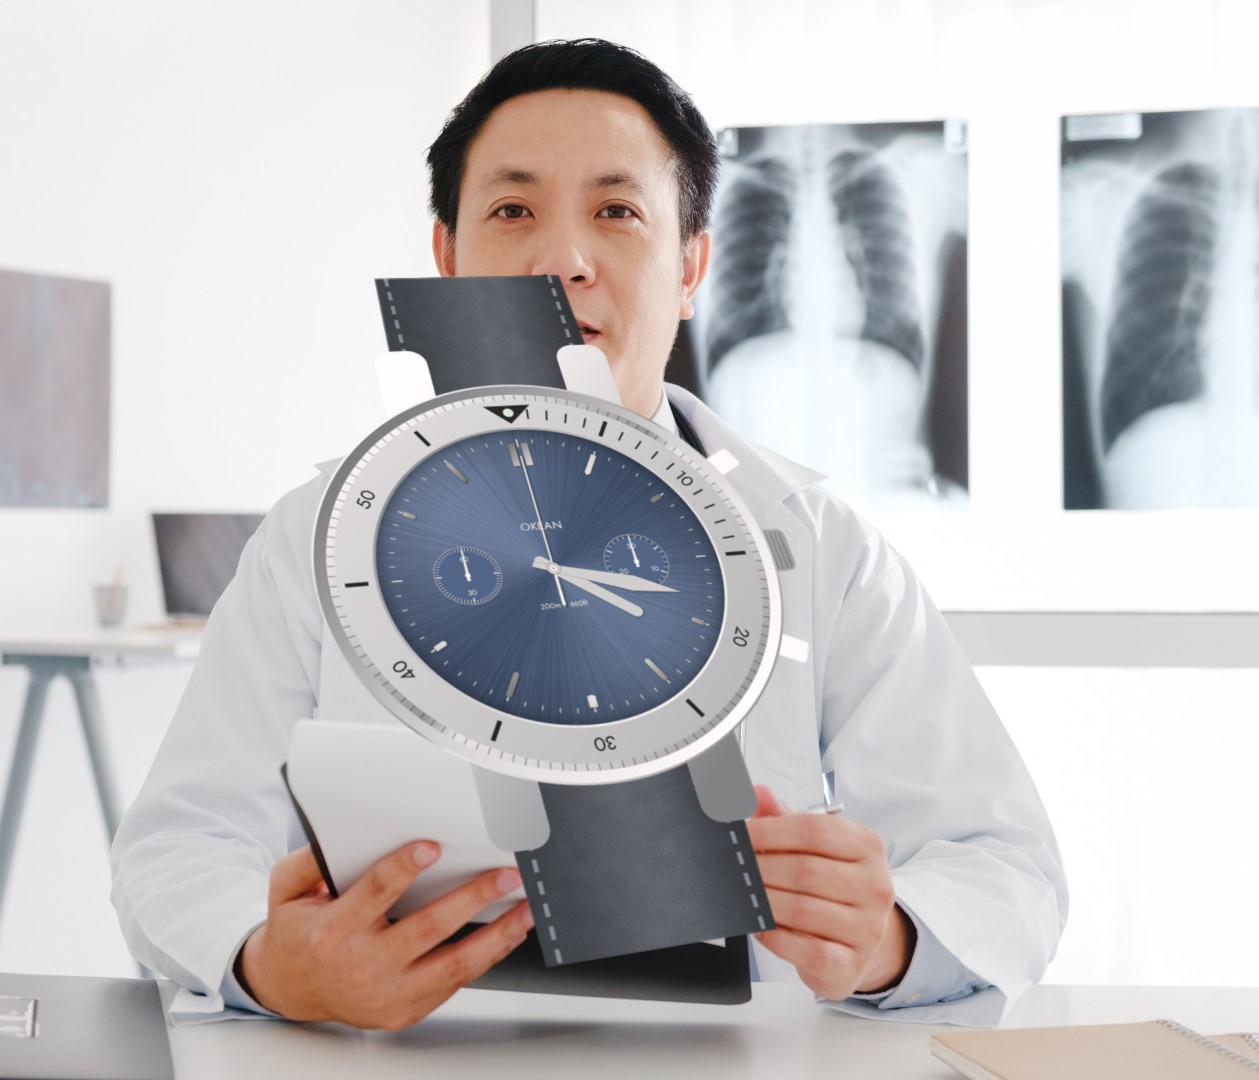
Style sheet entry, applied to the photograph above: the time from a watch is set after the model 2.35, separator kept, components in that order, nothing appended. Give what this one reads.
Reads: 4.18
